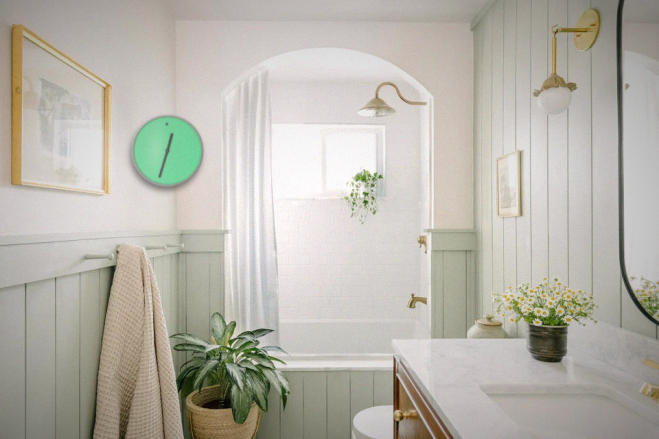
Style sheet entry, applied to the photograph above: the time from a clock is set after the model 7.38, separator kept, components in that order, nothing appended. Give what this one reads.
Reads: 12.33
